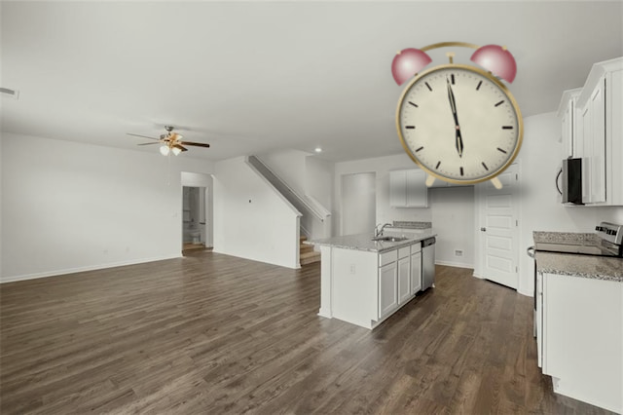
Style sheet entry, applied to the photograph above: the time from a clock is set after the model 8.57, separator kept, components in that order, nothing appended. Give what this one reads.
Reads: 5.59
